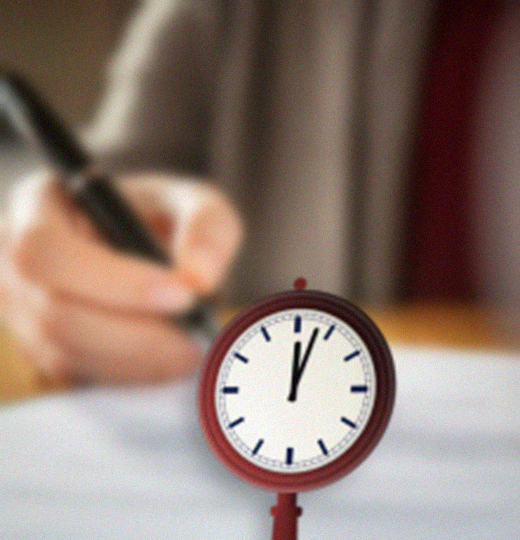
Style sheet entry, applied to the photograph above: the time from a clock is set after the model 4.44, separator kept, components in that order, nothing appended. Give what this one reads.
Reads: 12.03
